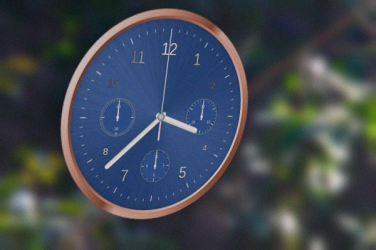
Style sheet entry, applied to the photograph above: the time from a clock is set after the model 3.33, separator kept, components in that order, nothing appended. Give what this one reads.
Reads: 3.38
